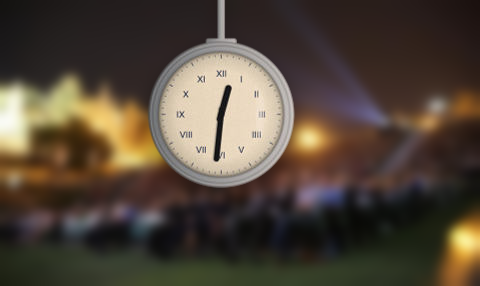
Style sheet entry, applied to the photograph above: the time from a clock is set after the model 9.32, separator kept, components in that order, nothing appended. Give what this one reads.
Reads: 12.31
